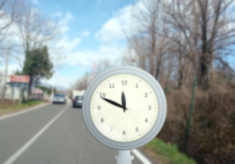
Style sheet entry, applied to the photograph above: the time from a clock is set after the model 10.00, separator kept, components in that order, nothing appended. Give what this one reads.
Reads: 11.49
